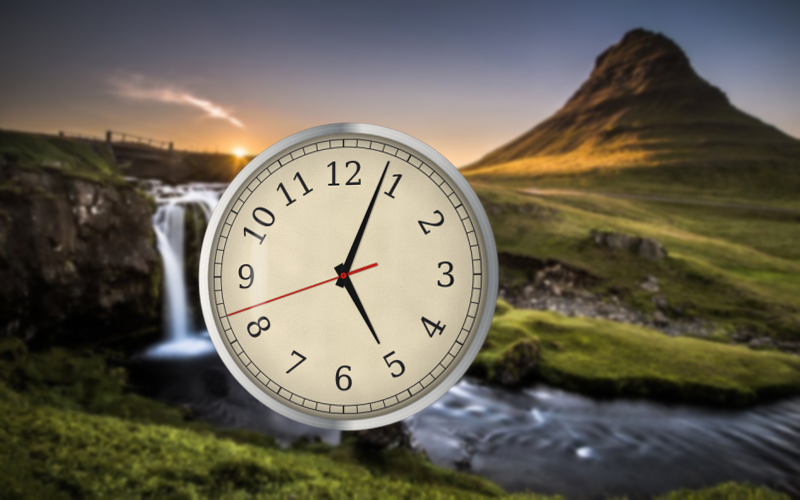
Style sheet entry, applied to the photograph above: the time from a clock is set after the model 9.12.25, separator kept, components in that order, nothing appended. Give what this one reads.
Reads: 5.03.42
